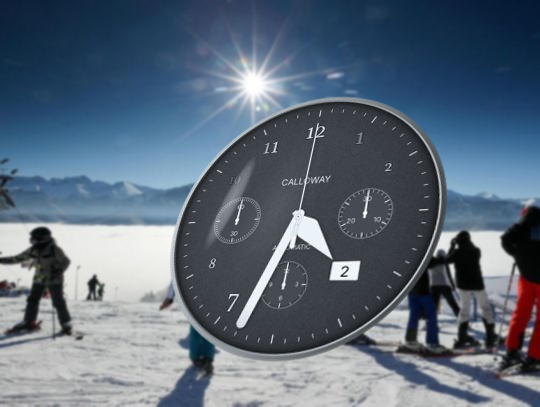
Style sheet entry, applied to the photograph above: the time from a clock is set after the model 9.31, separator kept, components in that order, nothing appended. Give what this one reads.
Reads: 4.33
